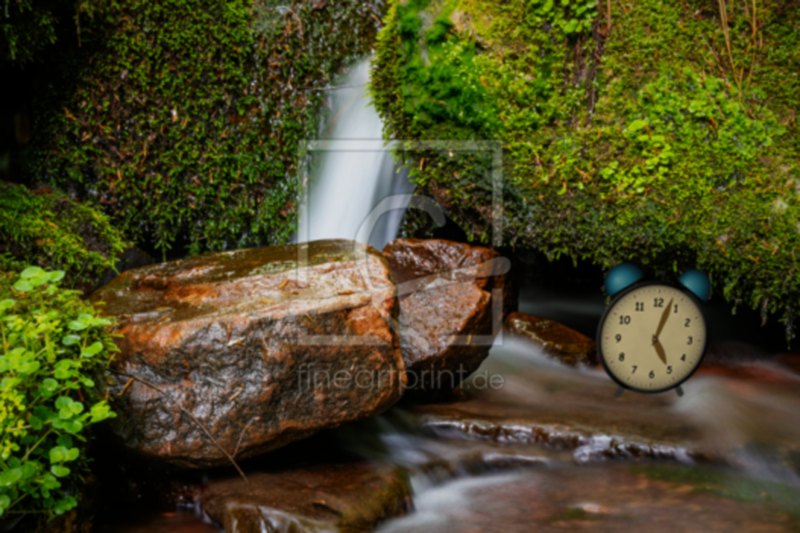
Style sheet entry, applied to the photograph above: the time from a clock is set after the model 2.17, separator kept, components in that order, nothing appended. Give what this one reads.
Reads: 5.03
